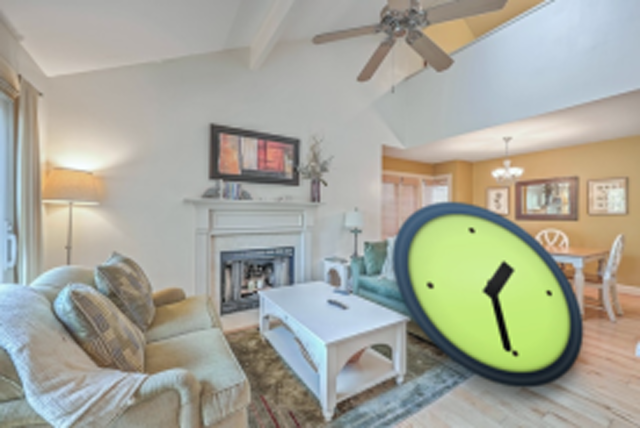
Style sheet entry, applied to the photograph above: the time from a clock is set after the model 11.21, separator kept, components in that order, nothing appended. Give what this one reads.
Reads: 1.31
